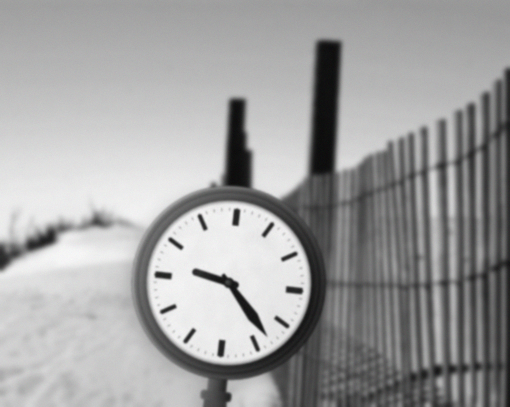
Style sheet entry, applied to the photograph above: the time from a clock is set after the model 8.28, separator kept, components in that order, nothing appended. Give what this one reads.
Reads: 9.23
